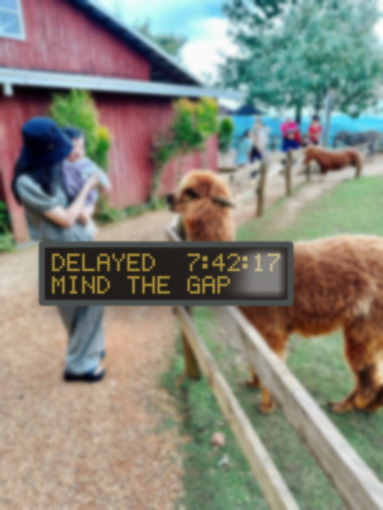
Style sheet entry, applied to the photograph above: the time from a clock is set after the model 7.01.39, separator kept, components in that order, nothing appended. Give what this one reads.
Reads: 7.42.17
